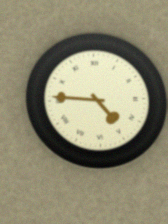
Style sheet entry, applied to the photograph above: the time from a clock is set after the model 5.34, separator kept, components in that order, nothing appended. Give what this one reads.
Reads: 4.46
